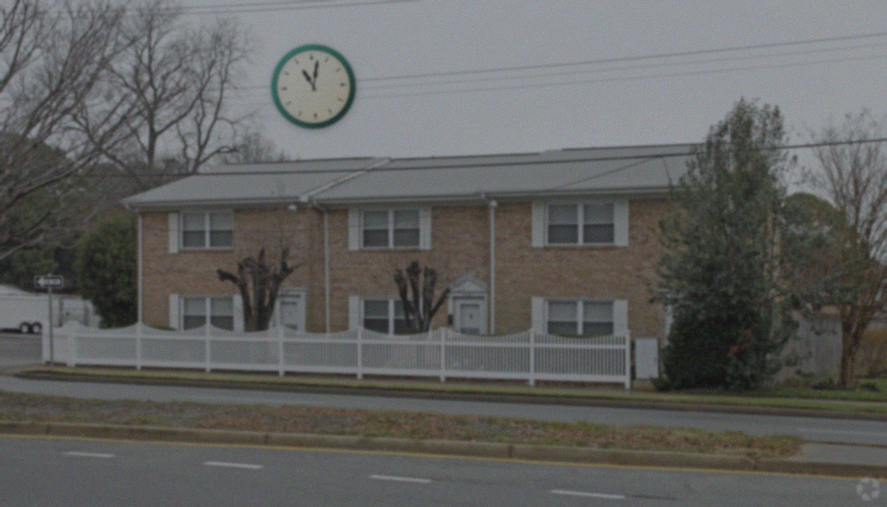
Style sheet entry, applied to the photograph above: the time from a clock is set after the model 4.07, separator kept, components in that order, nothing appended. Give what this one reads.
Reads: 11.02
